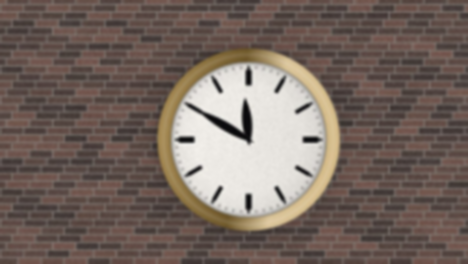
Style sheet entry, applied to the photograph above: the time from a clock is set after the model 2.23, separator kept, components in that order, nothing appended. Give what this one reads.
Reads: 11.50
